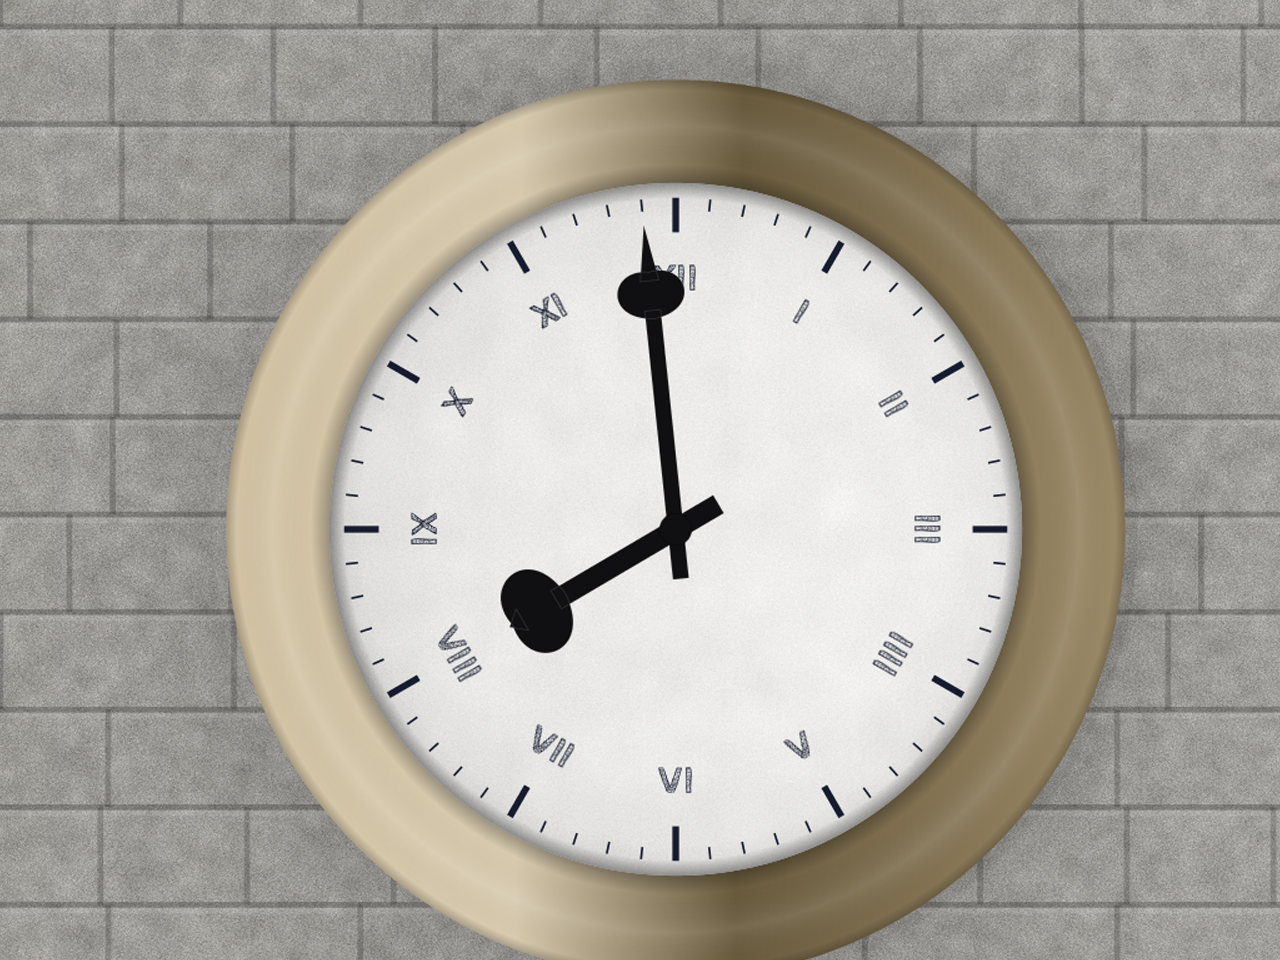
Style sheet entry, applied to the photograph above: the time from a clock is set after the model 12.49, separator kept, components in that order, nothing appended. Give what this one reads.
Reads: 7.59
